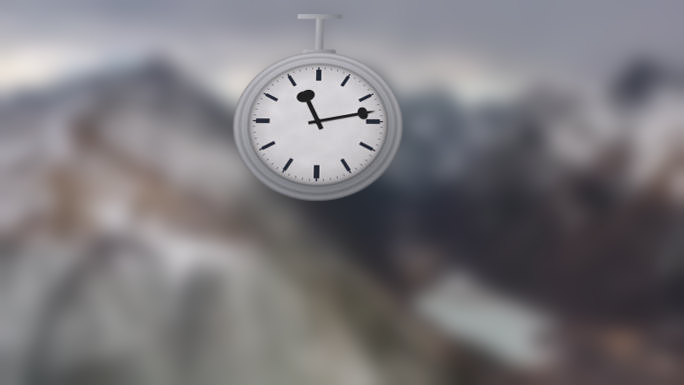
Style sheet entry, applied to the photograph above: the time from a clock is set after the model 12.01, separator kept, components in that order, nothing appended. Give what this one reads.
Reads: 11.13
